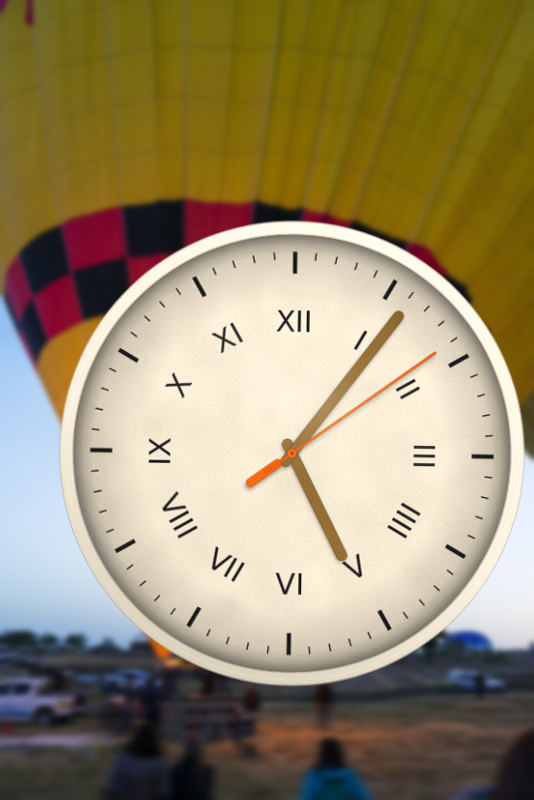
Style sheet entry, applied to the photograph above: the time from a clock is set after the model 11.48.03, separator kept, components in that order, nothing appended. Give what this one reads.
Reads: 5.06.09
